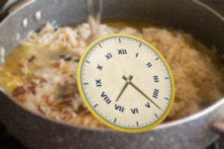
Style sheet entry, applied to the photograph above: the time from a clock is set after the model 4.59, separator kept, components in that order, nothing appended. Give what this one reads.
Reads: 7.23
